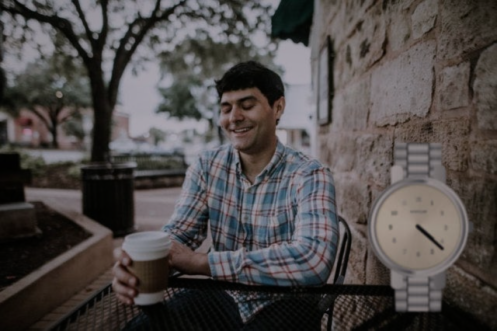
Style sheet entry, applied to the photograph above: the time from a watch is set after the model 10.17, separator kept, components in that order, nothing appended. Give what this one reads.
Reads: 4.22
